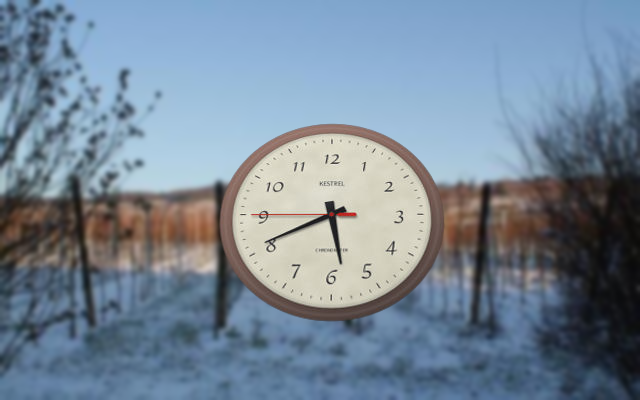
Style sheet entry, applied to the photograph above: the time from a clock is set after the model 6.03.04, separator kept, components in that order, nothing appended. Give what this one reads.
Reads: 5.40.45
